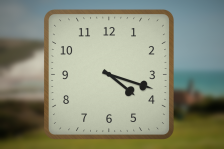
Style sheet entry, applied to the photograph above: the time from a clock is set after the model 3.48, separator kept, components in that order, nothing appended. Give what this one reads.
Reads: 4.18
